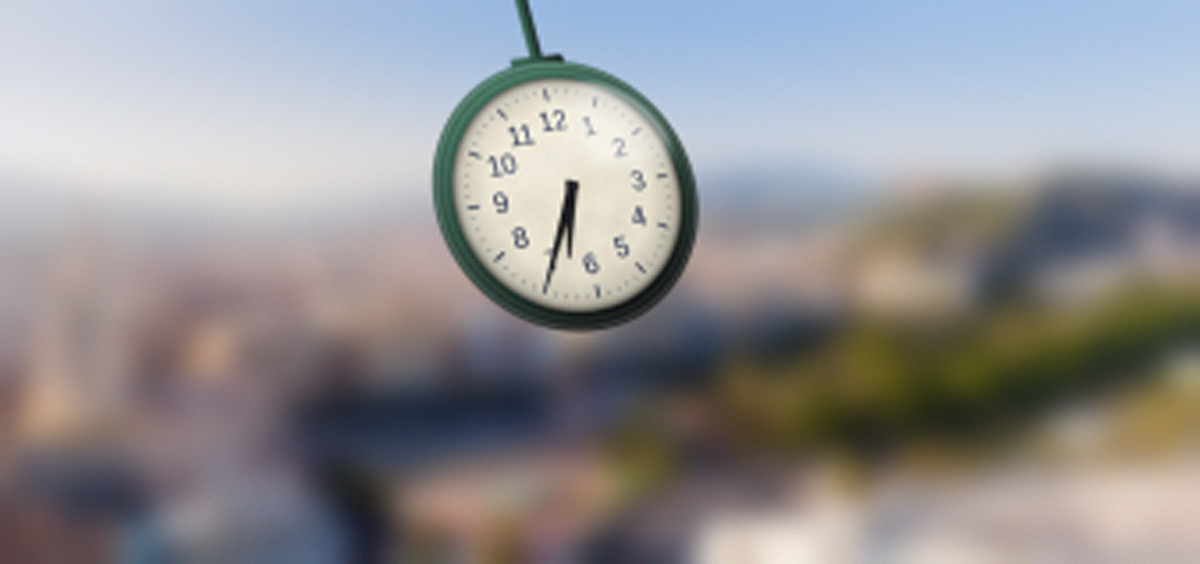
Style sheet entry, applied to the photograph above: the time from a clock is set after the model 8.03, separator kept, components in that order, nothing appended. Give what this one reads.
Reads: 6.35
